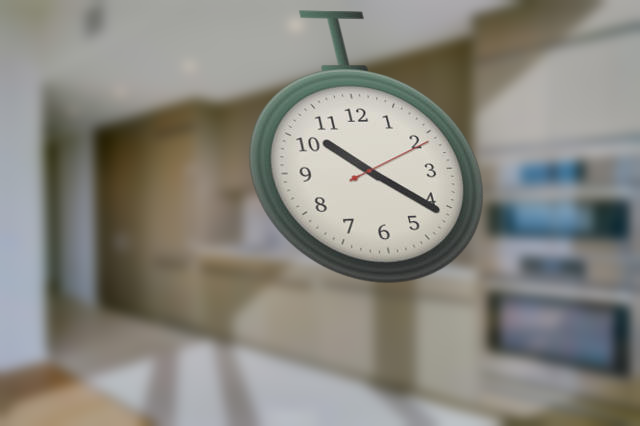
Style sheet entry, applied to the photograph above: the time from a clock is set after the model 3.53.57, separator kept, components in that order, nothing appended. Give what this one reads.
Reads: 10.21.11
